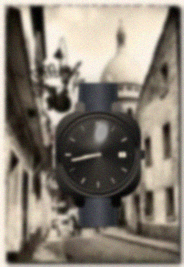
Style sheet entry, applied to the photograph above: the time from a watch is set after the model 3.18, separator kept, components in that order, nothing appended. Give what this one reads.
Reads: 8.43
